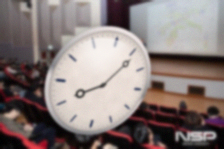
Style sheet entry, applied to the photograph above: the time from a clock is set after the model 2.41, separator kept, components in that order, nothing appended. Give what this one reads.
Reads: 8.06
